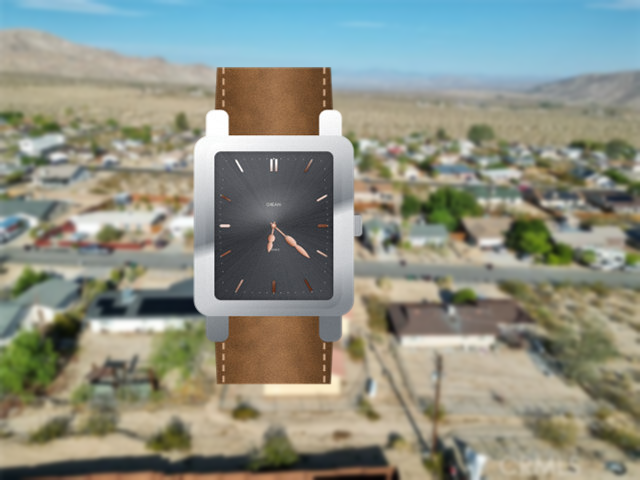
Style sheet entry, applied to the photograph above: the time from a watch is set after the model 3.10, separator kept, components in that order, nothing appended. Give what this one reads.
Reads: 6.22
